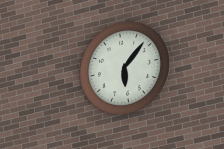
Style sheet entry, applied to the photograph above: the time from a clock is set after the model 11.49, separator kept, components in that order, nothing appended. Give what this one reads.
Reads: 6.08
